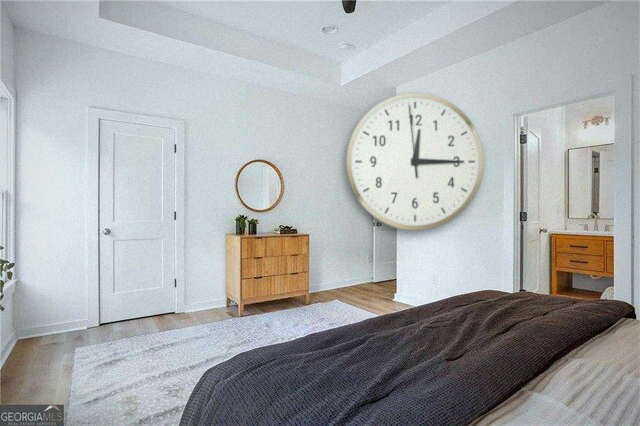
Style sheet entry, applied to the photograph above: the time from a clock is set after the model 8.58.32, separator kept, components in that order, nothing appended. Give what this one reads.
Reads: 12.14.59
